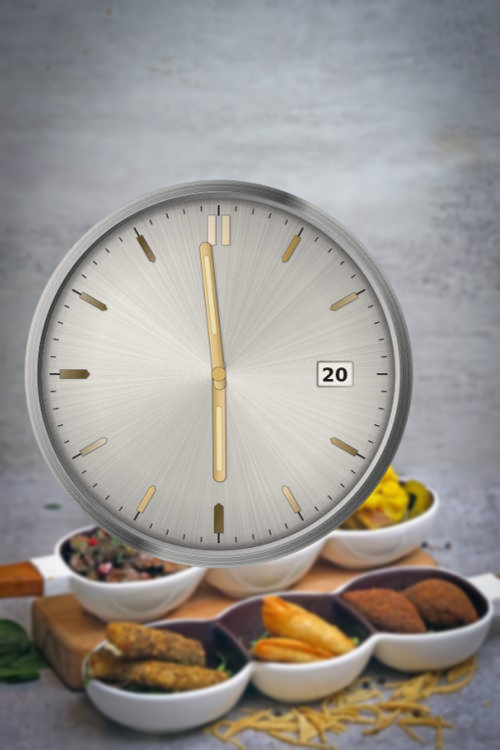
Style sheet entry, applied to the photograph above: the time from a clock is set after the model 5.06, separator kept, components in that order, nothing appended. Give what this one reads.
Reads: 5.59
